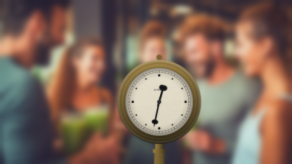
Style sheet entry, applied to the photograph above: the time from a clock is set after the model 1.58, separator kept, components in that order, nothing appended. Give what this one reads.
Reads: 12.32
